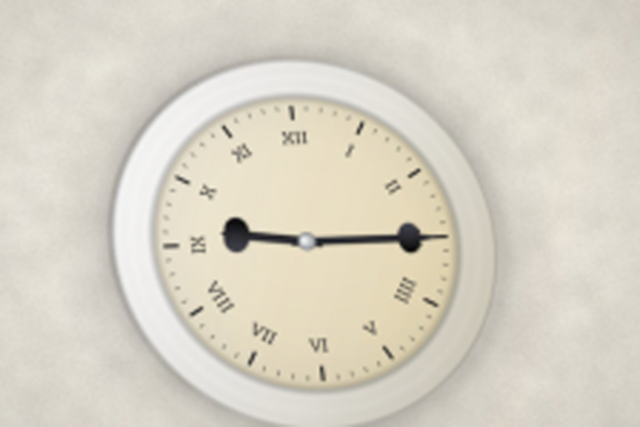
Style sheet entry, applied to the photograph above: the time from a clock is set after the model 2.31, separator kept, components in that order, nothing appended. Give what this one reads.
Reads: 9.15
